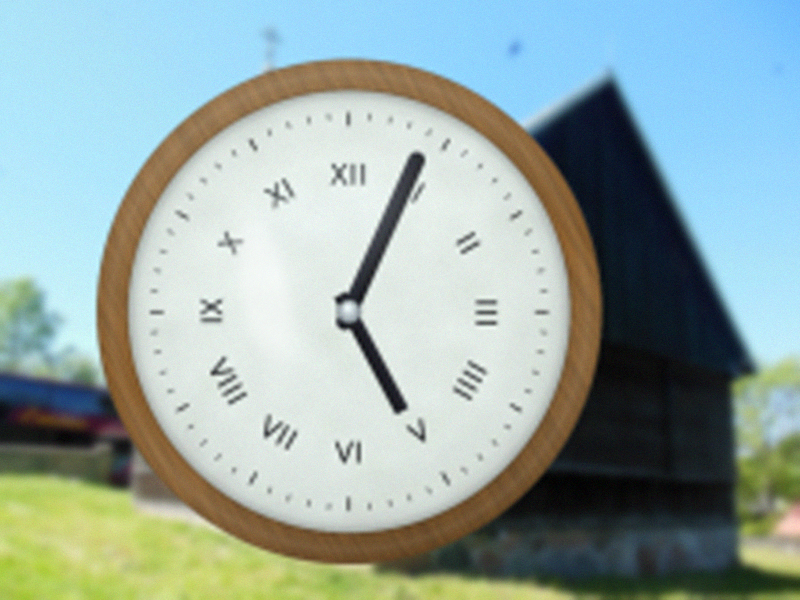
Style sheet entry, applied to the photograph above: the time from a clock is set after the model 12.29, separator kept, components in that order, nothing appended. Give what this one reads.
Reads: 5.04
